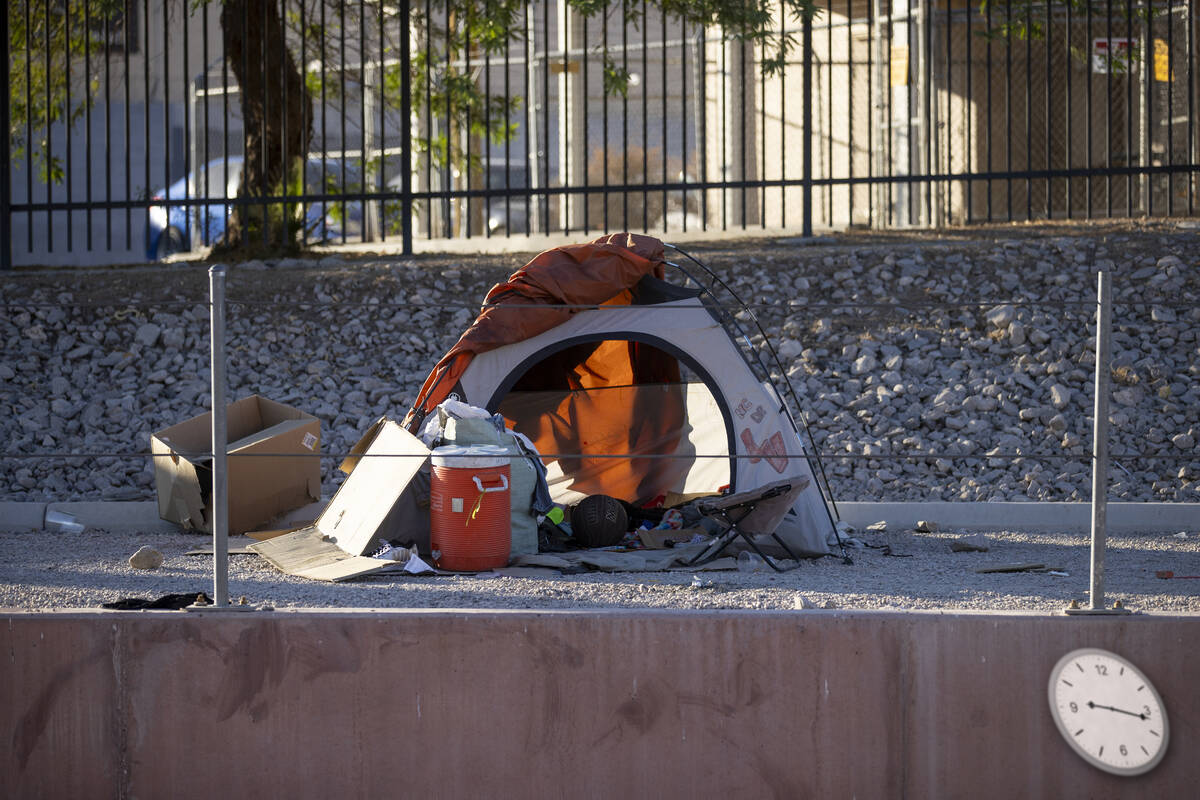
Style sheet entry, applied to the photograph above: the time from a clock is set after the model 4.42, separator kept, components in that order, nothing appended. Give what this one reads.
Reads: 9.17
